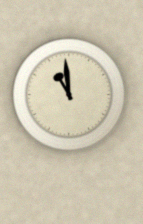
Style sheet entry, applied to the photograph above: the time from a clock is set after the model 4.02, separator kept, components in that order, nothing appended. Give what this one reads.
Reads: 10.59
